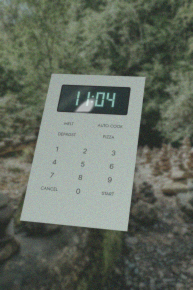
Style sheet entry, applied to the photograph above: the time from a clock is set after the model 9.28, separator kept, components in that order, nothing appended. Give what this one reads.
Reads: 11.04
